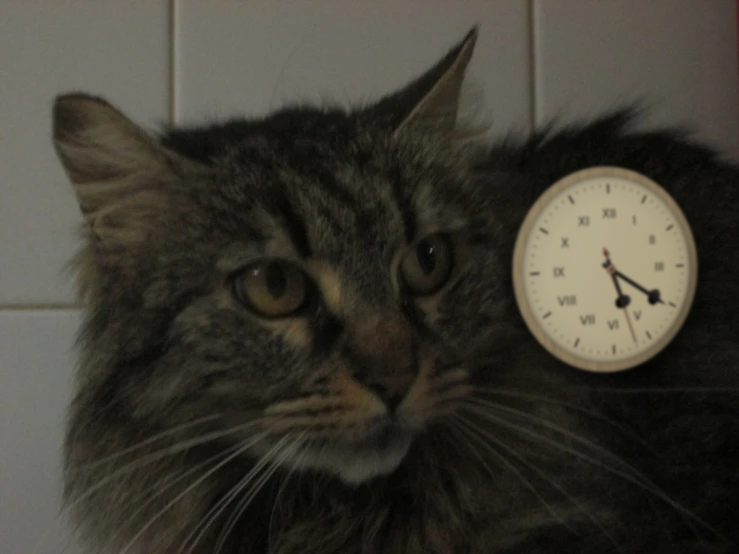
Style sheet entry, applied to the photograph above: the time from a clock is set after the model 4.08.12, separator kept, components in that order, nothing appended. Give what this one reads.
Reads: 5.20.27
